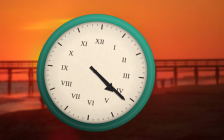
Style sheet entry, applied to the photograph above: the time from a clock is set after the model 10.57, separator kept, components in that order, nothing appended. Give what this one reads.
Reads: 4.21
